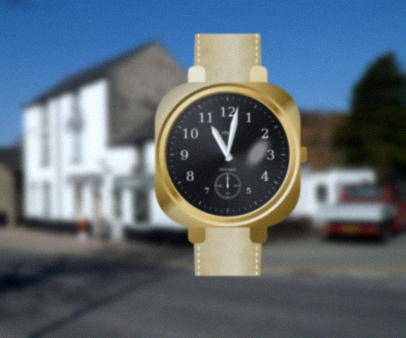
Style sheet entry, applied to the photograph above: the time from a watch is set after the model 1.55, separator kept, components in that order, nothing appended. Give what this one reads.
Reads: 11.02
